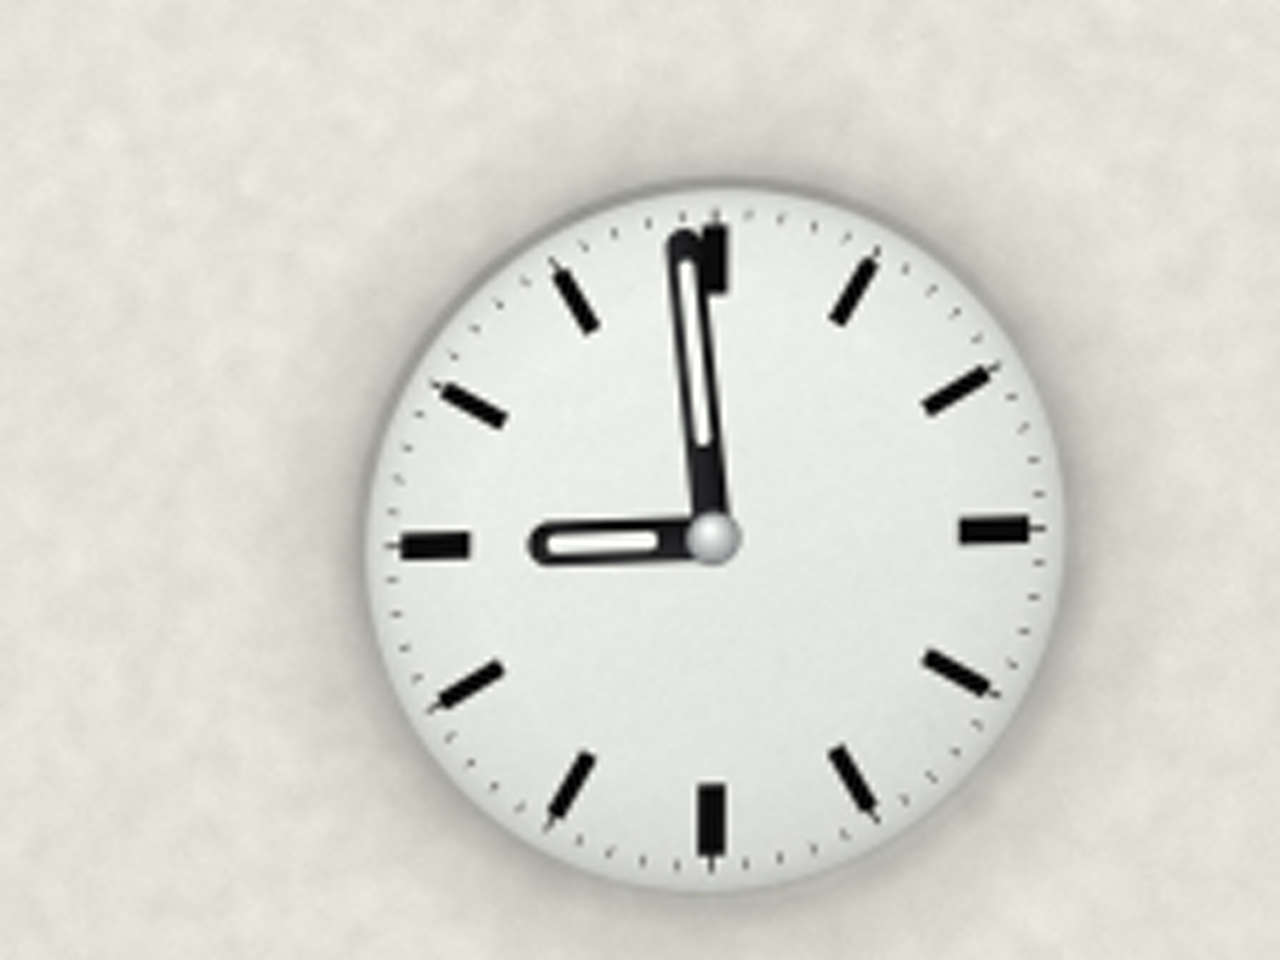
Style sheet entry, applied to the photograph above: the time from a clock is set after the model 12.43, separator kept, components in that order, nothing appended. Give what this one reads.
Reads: 8.59
